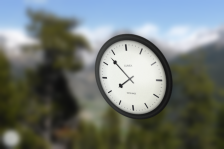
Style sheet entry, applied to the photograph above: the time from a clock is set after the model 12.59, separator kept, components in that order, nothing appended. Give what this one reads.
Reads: 7.53
